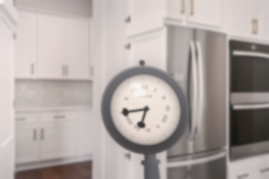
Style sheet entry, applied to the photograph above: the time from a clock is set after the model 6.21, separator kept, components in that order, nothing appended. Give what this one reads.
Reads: 6.44
